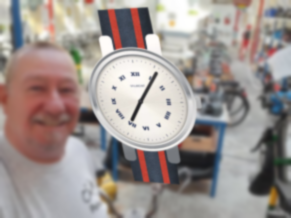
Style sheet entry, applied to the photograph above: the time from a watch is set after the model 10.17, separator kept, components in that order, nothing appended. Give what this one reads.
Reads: 7.06
